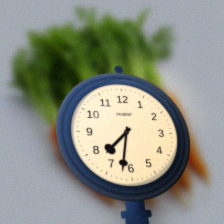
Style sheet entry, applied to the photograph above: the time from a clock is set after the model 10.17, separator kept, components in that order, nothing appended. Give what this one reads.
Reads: 7.32
